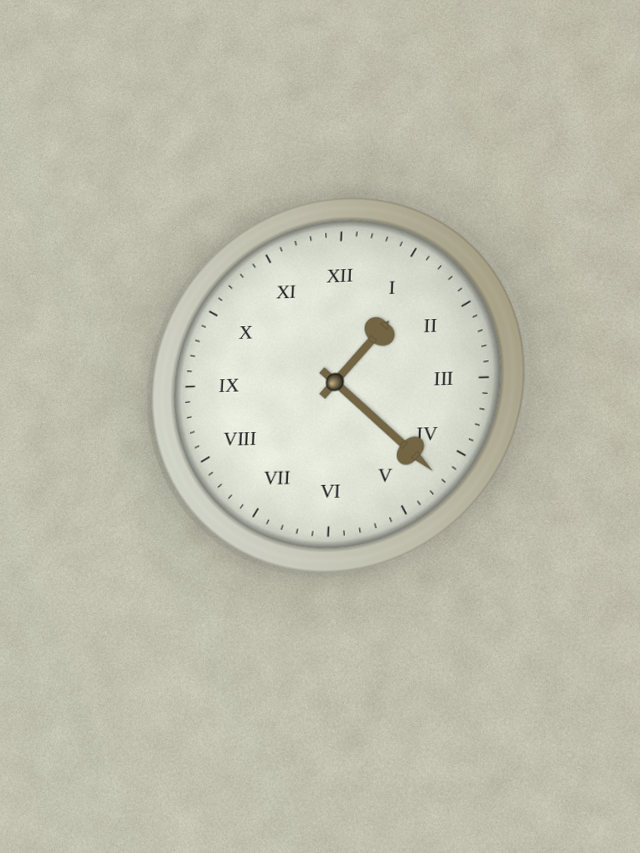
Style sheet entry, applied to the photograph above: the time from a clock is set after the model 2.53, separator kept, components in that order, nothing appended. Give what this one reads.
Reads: 1.22
